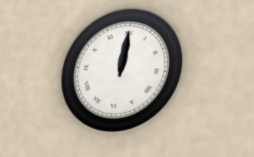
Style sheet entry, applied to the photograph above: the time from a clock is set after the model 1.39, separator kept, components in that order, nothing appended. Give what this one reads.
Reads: 12.00
